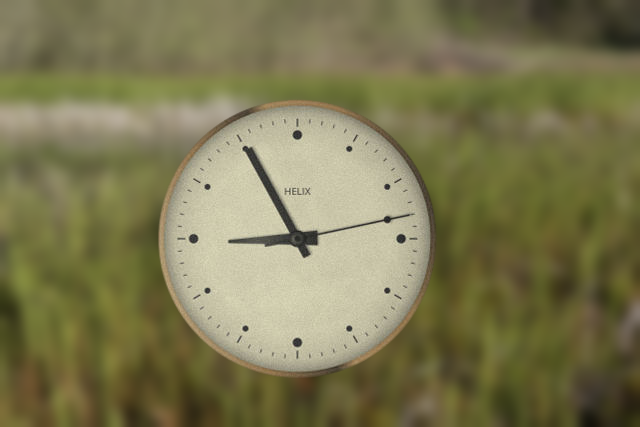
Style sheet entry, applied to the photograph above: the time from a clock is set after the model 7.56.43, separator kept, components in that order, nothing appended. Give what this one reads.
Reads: 8.55.13
